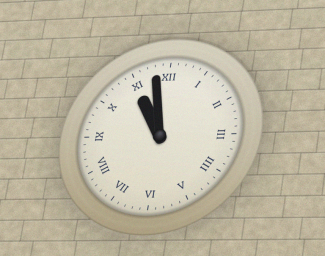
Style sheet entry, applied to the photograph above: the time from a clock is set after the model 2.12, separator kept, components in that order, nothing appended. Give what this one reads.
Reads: 10.58
